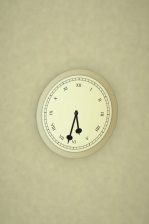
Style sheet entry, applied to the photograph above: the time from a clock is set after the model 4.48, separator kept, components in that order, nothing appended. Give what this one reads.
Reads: 5.32
